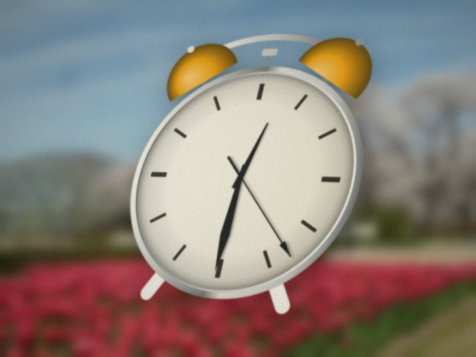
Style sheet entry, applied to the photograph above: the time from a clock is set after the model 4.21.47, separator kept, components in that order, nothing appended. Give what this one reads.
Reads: 12.30.23
